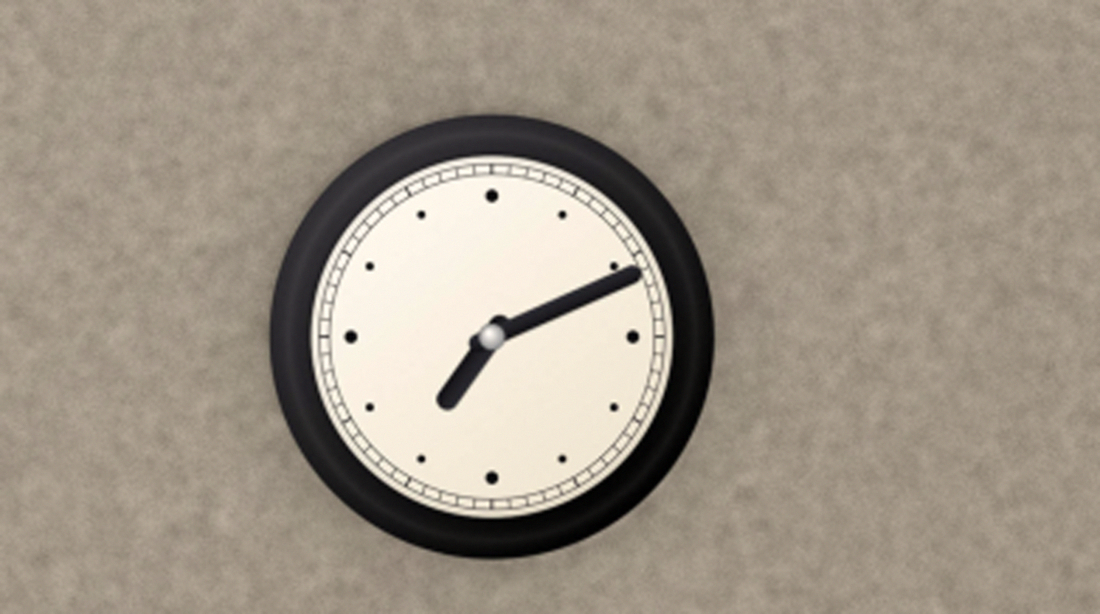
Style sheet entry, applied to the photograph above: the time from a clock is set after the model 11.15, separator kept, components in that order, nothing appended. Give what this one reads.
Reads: 7.11
